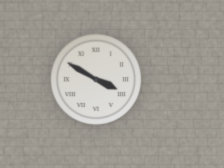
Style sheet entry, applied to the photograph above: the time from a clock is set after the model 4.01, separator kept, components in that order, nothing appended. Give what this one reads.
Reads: 3.50
